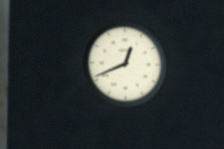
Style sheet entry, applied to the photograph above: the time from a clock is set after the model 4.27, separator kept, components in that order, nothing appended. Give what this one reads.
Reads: 12.41
